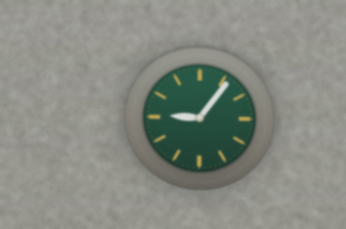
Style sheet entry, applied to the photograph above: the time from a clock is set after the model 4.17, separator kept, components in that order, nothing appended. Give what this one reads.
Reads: 9.06
